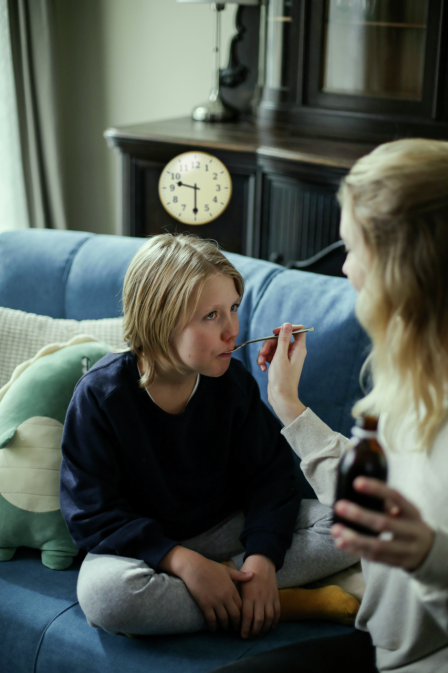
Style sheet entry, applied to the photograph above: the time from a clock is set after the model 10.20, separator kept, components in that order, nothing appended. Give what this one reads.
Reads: 9.30
